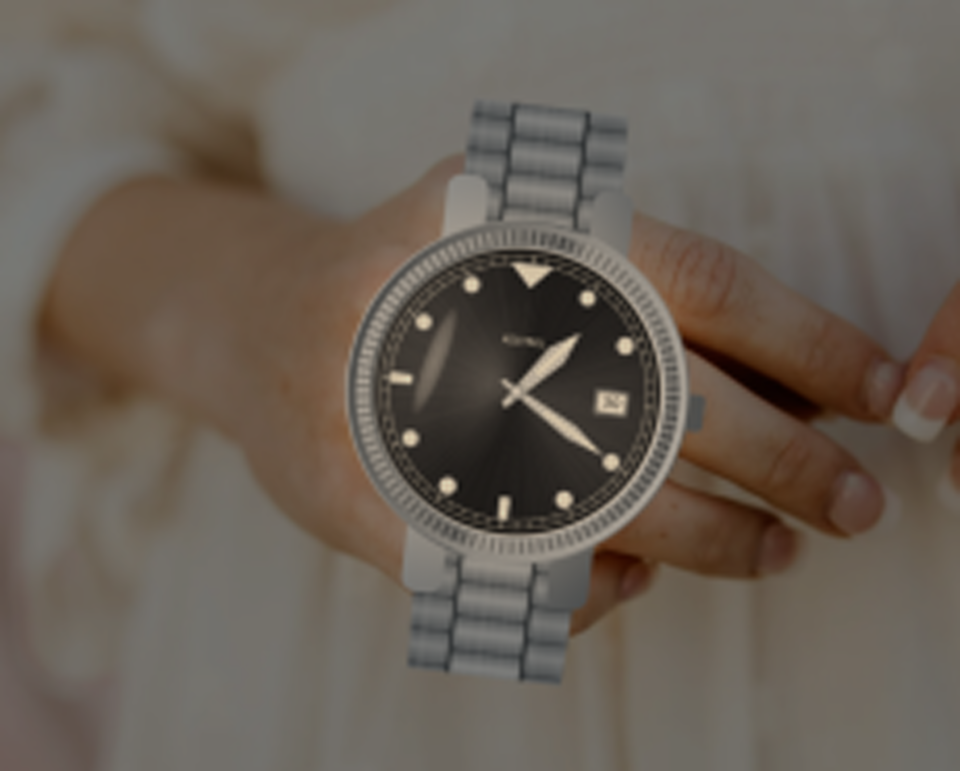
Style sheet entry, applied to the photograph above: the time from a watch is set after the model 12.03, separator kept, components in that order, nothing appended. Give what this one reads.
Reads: 1.20
